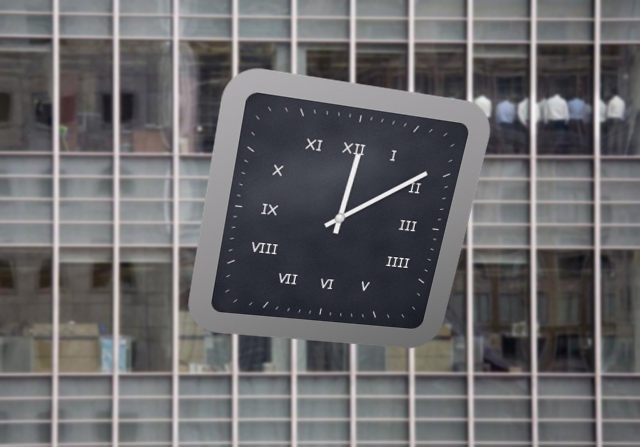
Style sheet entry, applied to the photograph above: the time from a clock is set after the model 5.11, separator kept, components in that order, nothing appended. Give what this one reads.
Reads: 12.09
